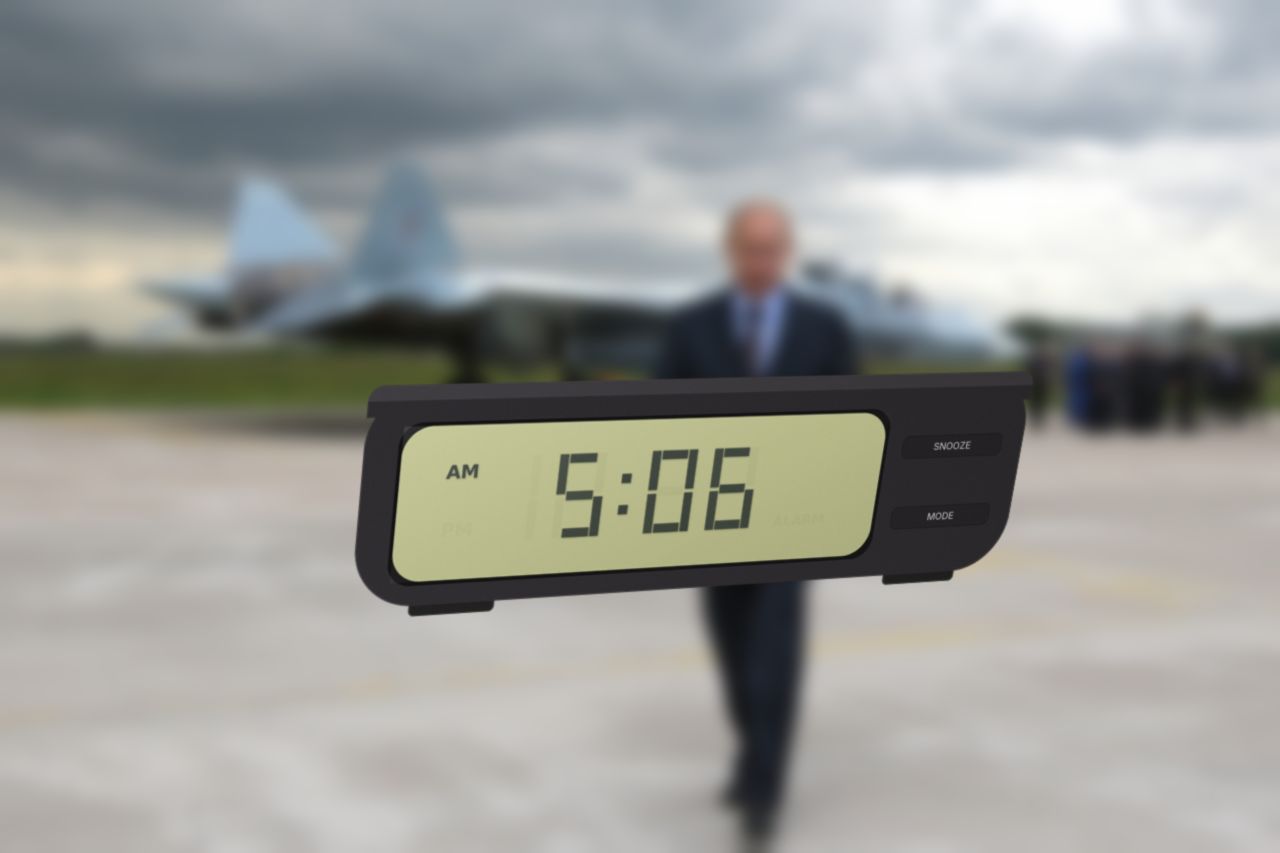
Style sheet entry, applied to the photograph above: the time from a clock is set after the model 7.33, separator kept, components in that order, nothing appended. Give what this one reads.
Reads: 5.06
